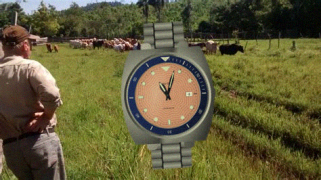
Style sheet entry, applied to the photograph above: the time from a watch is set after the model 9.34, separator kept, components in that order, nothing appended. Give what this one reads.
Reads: 11.03
